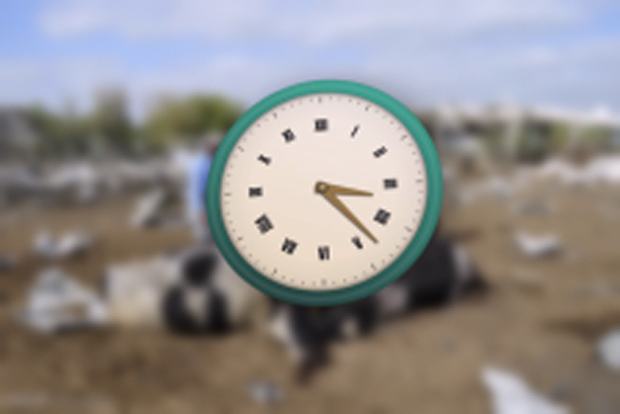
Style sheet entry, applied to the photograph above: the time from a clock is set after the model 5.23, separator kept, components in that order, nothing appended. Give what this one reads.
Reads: 3.23
